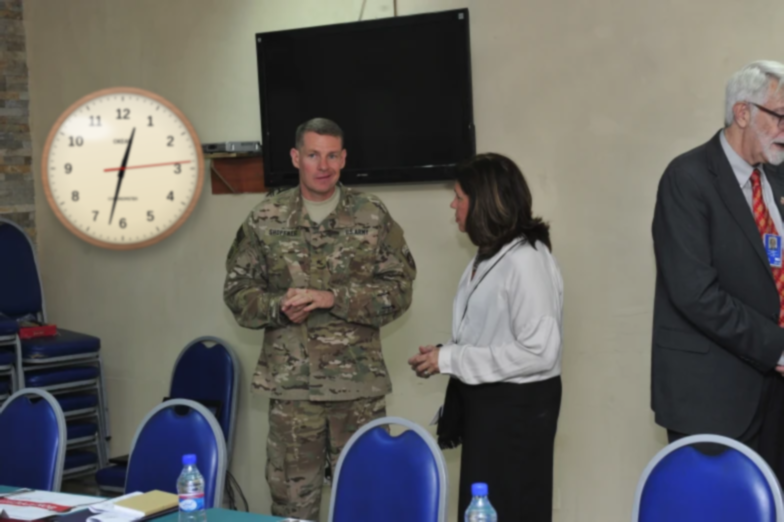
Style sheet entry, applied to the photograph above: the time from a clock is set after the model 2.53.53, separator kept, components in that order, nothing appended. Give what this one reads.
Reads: 12.32.14
